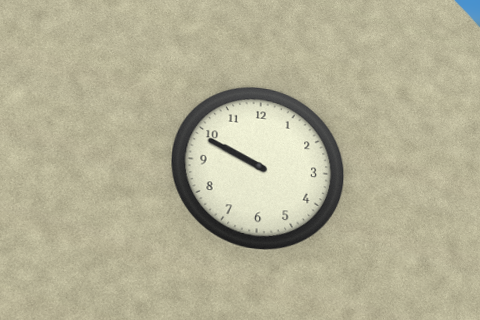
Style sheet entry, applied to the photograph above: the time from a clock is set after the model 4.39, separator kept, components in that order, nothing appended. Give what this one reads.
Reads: 9.49
